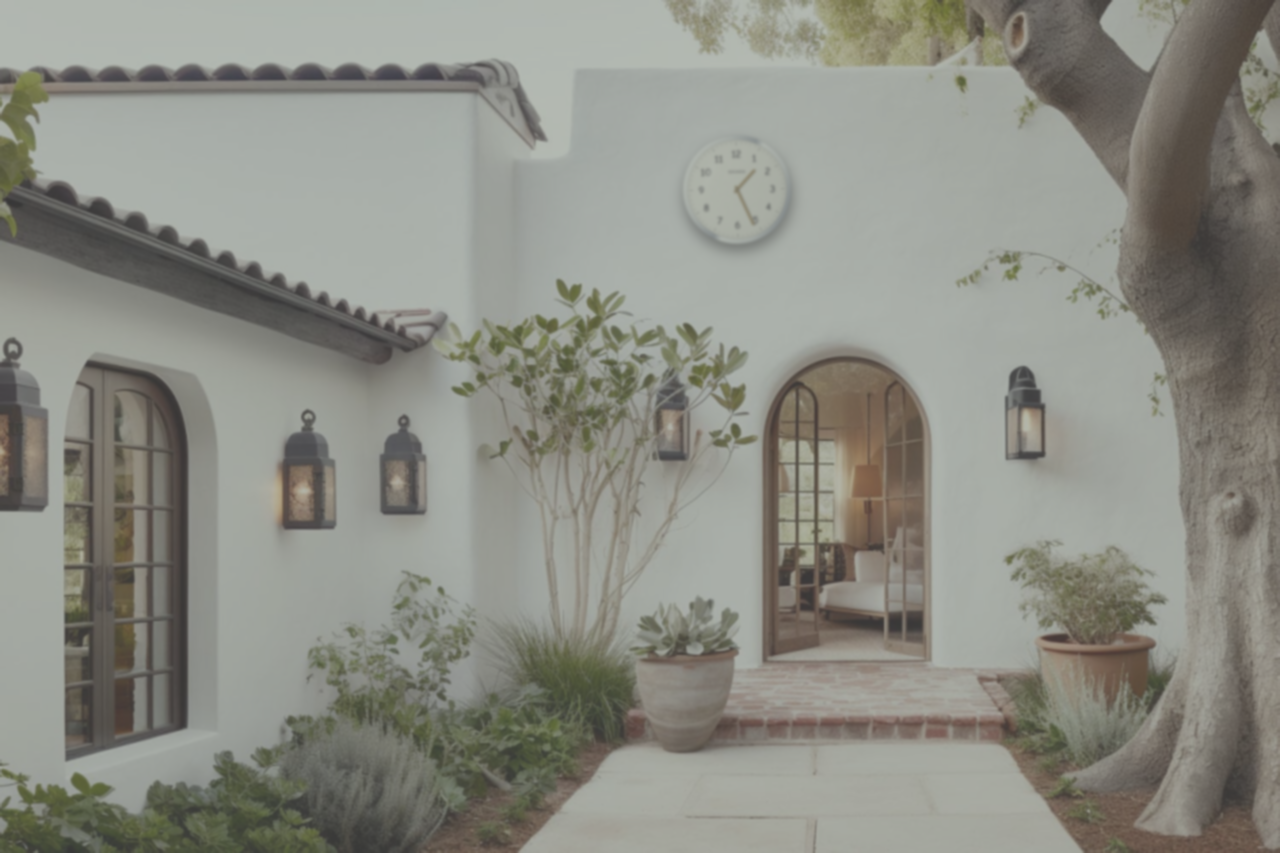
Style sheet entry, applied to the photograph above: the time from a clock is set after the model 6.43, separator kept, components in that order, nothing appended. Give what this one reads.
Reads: 1.26
